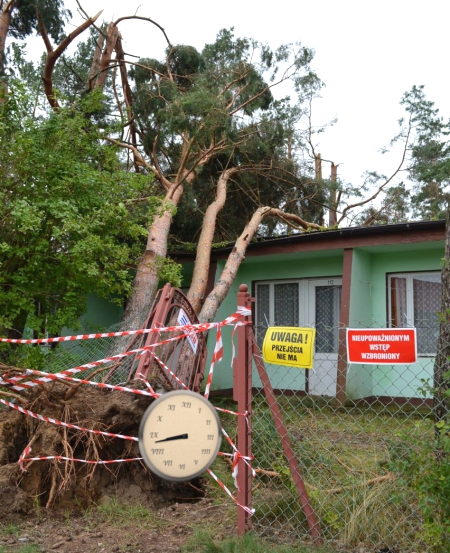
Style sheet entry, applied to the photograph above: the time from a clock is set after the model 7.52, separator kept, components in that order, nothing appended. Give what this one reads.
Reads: 8.43
